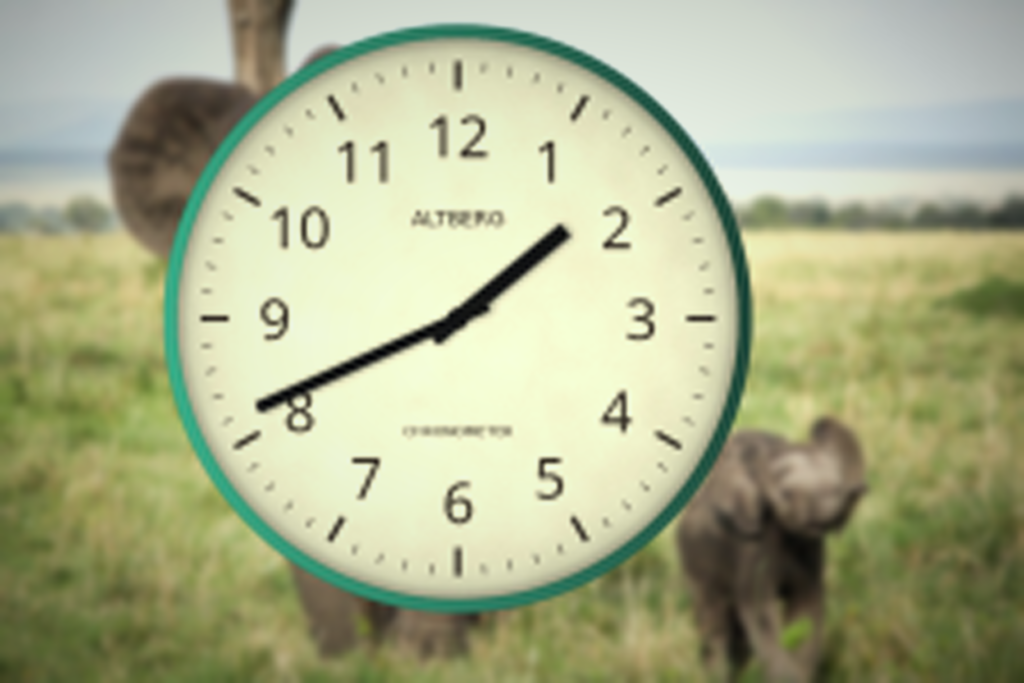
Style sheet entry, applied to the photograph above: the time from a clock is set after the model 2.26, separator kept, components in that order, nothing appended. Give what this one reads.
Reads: 1.41
